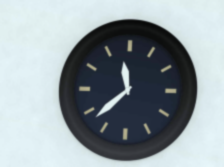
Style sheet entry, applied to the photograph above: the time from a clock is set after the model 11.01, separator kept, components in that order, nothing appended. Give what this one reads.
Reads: 11.38
